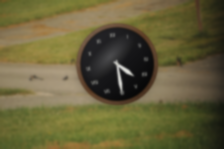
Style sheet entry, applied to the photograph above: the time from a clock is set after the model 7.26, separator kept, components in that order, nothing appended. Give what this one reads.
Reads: 4.30
